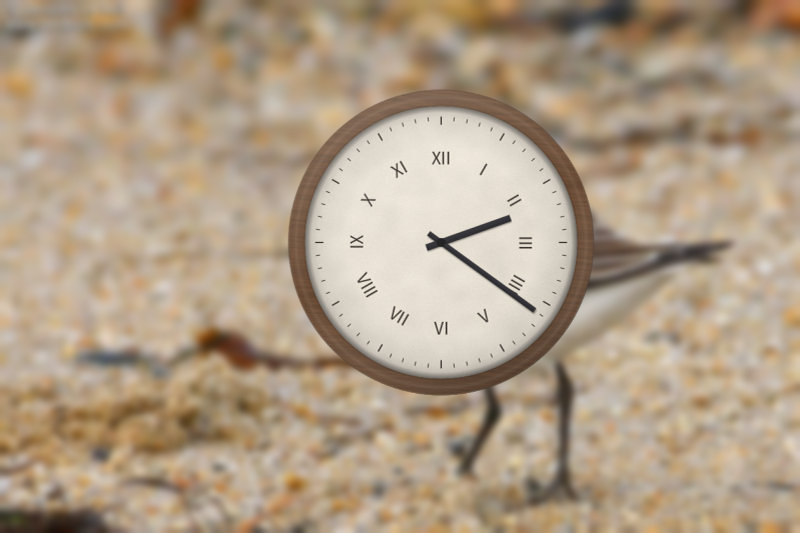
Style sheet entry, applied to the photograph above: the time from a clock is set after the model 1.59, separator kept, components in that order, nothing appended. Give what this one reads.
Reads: 2.21
